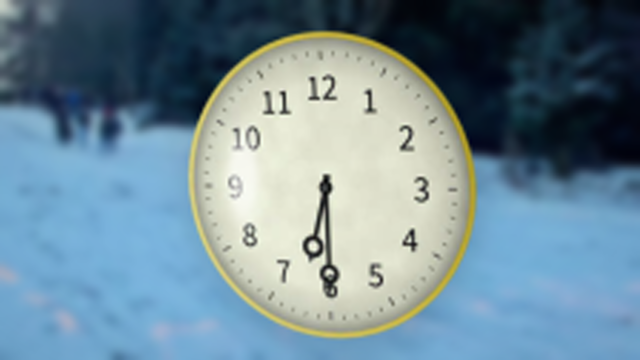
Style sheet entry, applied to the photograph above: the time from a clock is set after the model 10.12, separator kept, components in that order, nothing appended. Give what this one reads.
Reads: 6.30
